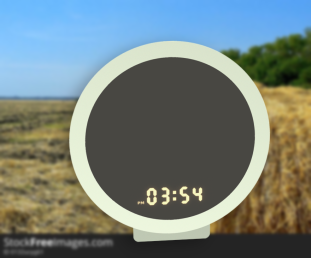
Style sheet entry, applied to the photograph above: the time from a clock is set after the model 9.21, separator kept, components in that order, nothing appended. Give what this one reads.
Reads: 3.54
